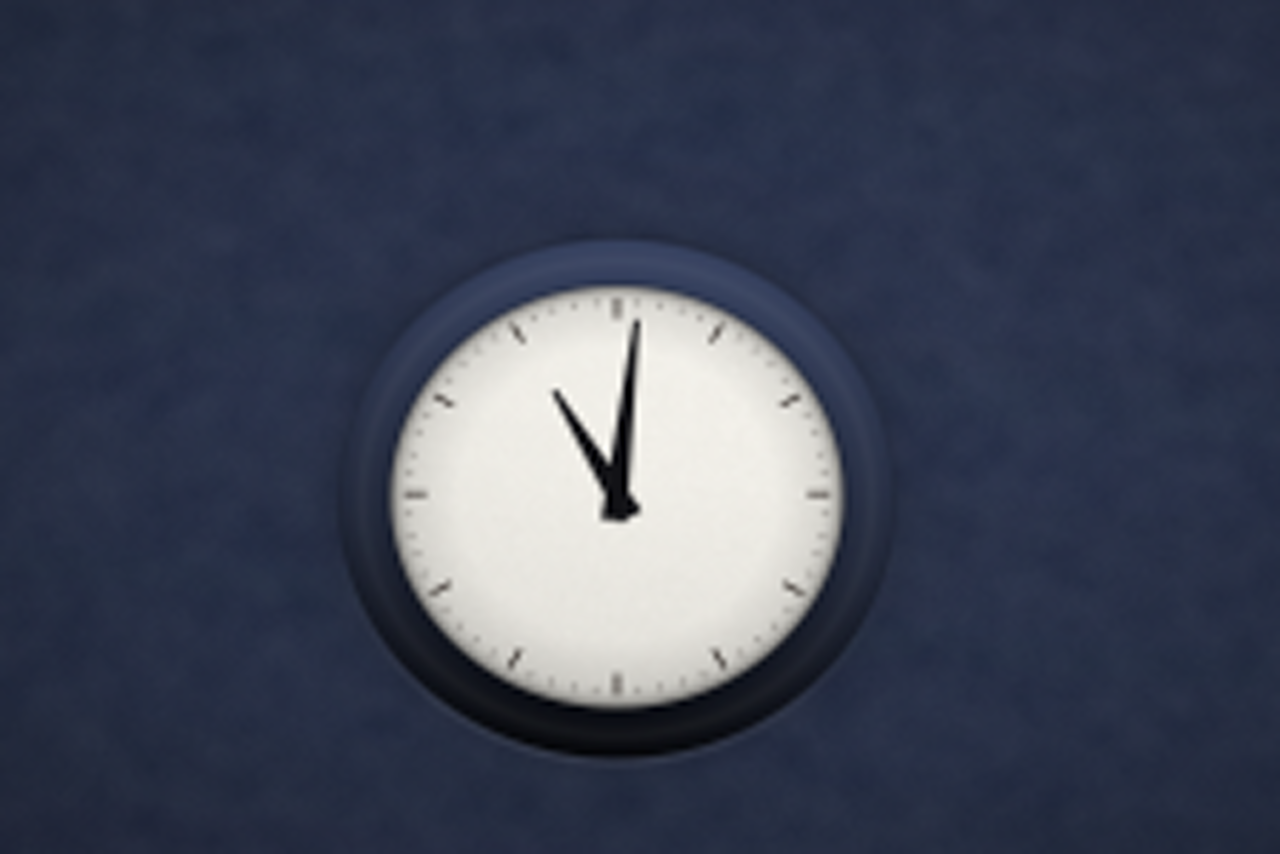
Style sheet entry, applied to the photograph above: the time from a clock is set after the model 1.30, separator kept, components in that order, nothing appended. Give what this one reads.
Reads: 11.01
